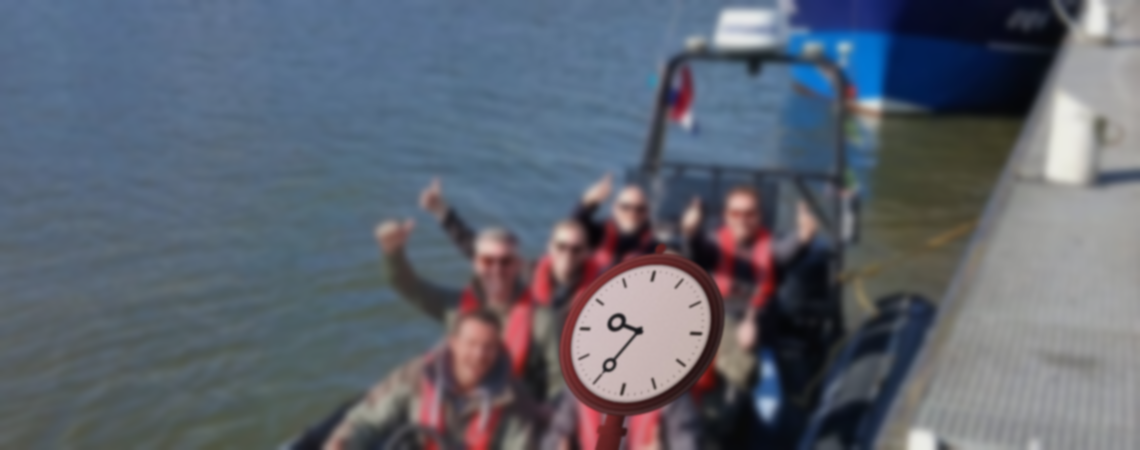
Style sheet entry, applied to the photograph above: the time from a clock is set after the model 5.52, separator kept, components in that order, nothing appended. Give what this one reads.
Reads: 9.35
